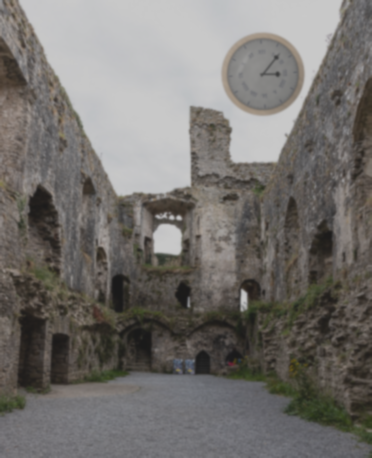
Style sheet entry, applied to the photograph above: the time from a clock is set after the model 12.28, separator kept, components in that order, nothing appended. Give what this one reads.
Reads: 3.07
